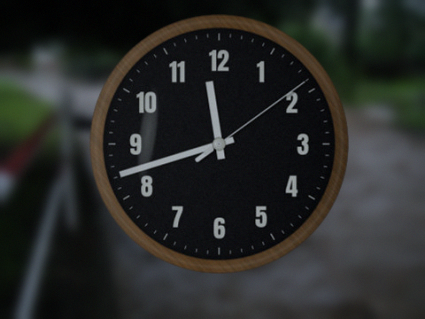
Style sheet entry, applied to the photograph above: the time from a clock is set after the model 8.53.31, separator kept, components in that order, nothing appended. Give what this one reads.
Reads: 11.42.09
